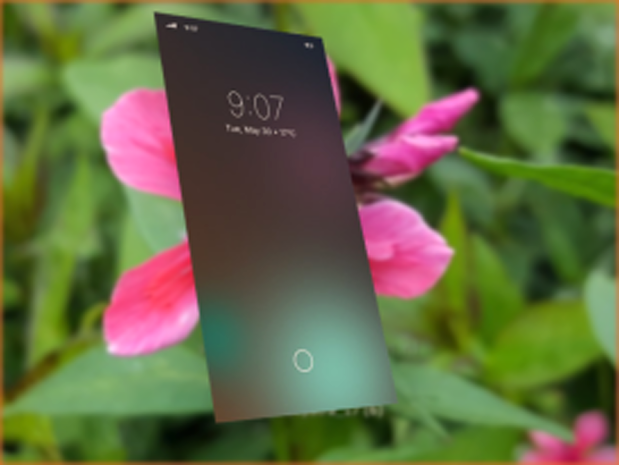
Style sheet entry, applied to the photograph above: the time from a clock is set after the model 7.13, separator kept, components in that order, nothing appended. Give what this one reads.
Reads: 9.07
